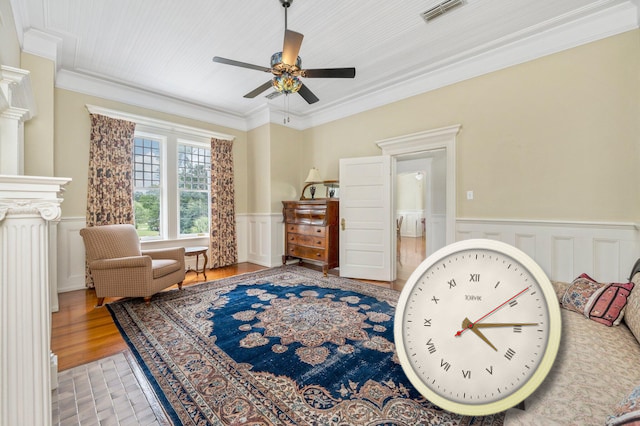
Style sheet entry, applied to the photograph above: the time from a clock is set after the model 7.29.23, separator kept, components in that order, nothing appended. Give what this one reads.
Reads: 4.14.09
